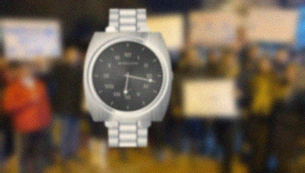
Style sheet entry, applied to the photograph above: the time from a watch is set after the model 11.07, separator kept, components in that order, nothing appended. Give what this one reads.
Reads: 6.17
